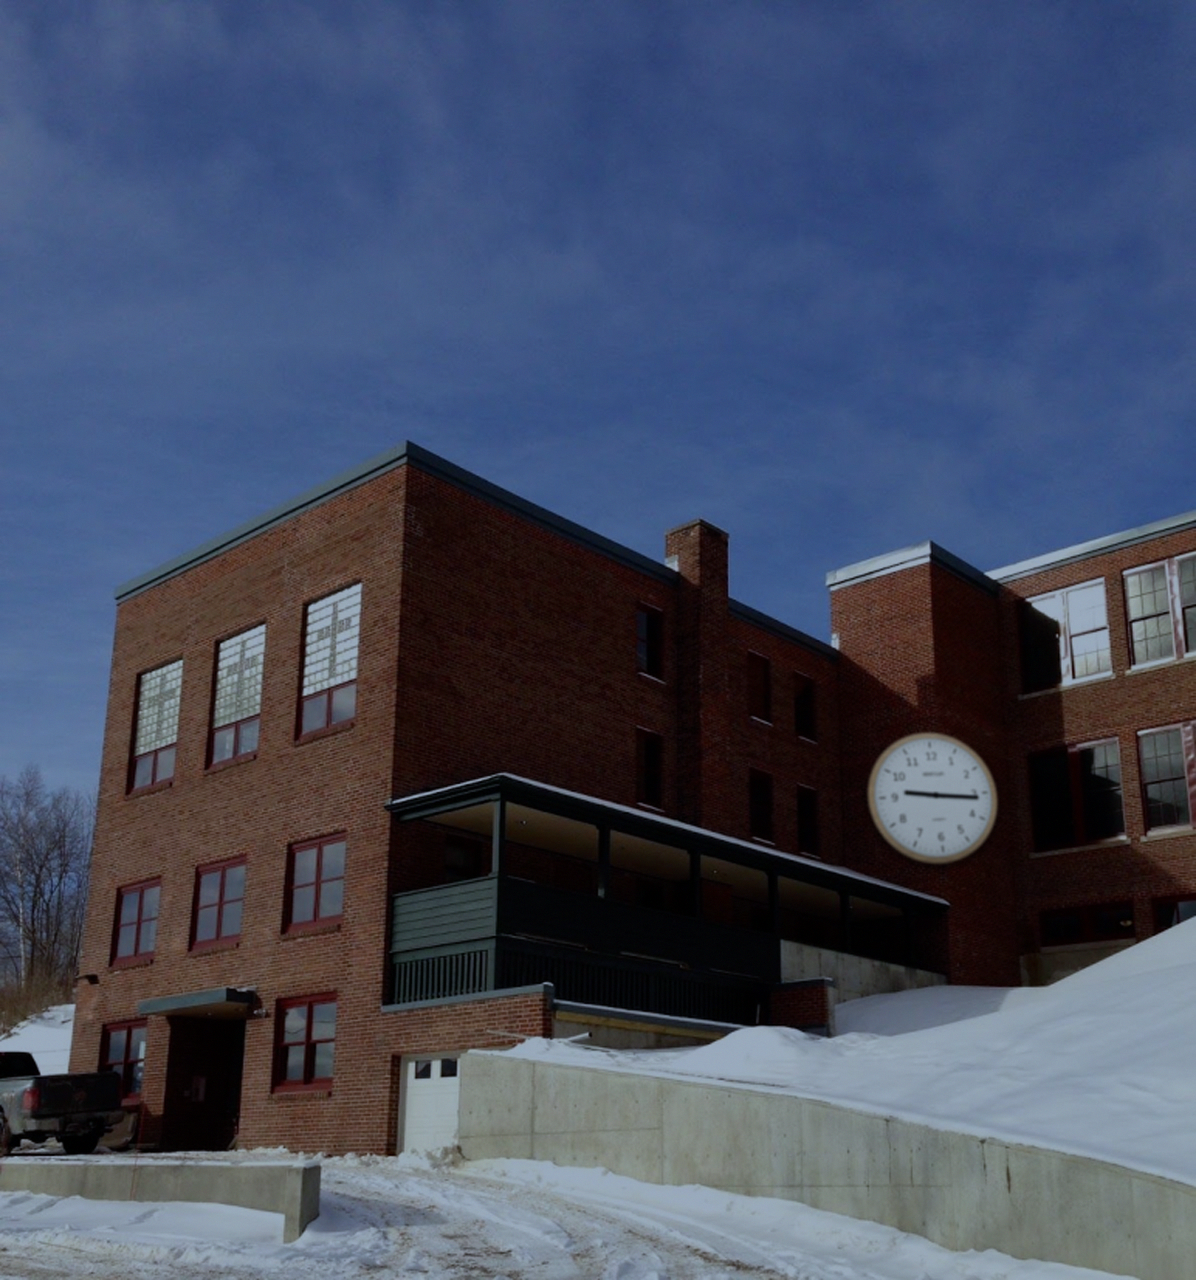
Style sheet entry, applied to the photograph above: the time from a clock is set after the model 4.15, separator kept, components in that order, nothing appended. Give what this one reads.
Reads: 9.16
